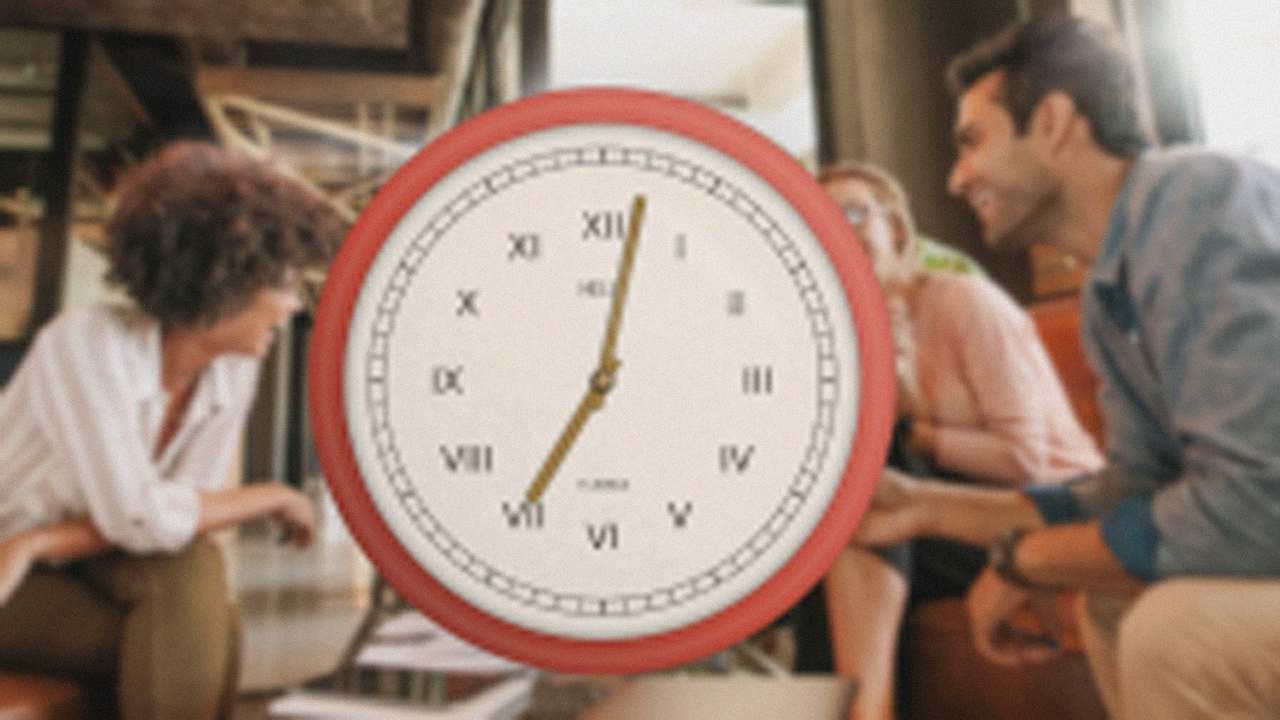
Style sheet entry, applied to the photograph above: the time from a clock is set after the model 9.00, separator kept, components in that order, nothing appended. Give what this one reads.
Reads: 7.02
